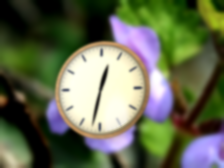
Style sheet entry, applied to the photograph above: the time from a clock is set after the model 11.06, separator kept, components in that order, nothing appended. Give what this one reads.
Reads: 12.32
